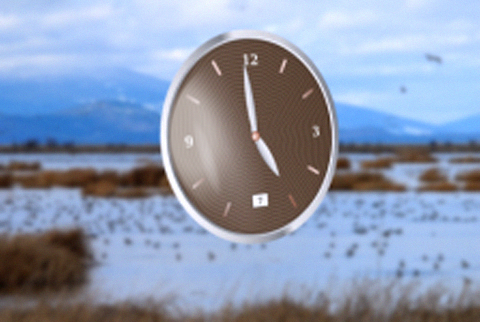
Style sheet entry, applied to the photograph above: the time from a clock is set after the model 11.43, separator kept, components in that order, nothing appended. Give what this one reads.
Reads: 4.59
